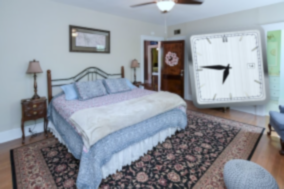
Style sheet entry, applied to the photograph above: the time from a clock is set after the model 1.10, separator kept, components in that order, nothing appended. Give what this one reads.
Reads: 6.46
